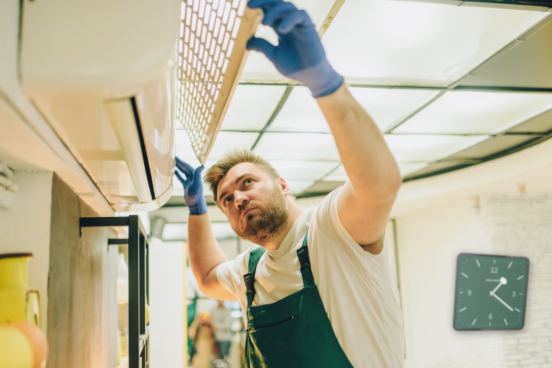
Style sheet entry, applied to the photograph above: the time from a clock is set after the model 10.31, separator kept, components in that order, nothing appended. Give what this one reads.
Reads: 1.21
